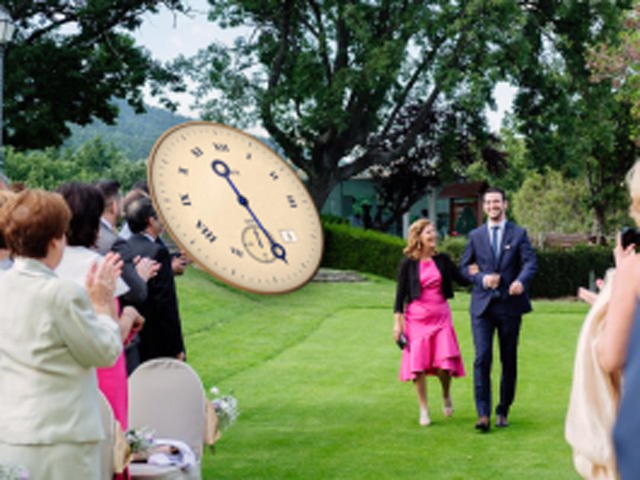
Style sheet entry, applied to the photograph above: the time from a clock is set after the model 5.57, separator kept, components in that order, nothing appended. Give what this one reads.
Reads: 11.27
